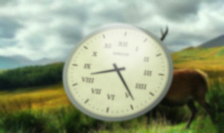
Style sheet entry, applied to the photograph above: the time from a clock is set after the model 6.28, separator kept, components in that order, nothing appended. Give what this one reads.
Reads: 8.24
